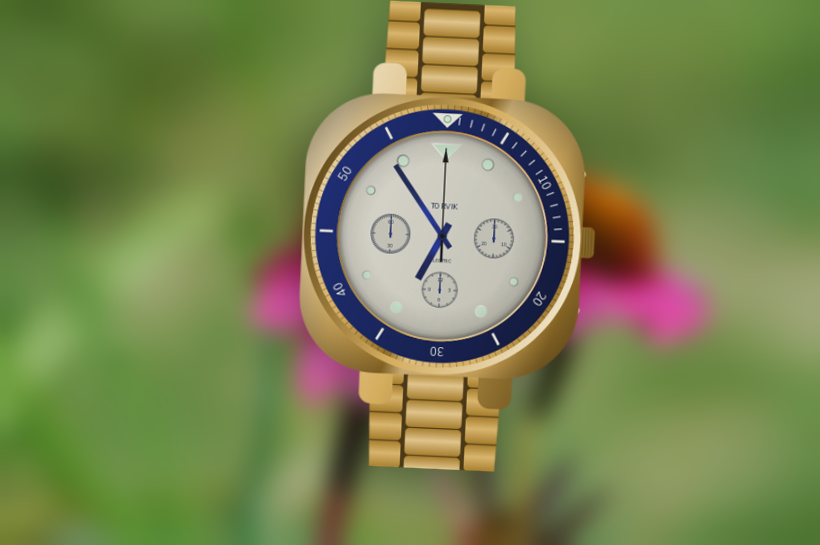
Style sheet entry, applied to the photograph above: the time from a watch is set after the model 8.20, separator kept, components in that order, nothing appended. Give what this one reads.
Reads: 6.54
